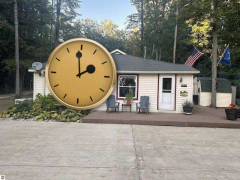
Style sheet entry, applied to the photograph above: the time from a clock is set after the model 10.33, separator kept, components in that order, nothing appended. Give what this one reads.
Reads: 1.59
